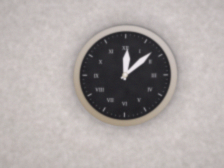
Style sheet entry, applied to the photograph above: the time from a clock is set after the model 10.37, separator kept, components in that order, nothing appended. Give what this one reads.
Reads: 12.08
